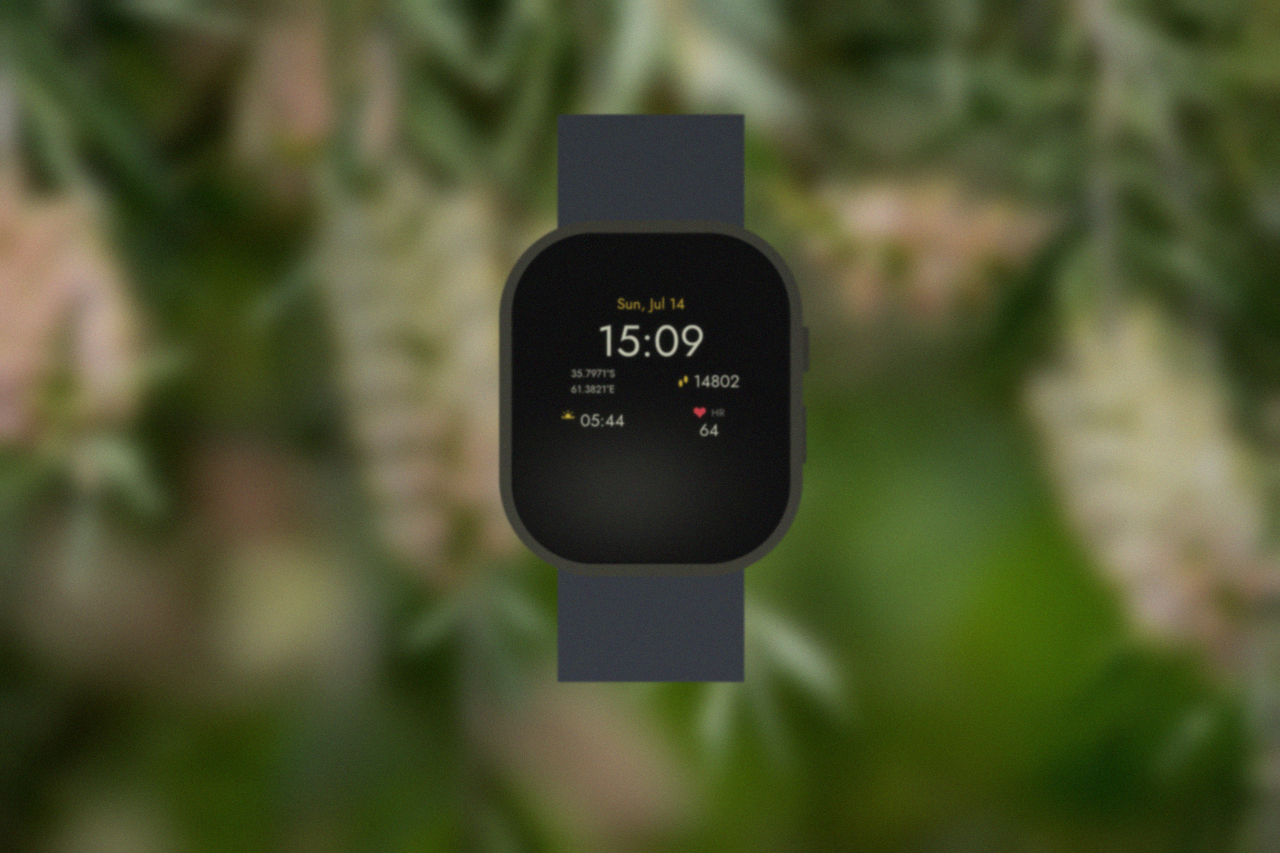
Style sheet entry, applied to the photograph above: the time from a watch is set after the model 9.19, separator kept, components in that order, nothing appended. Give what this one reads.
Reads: 15.09
